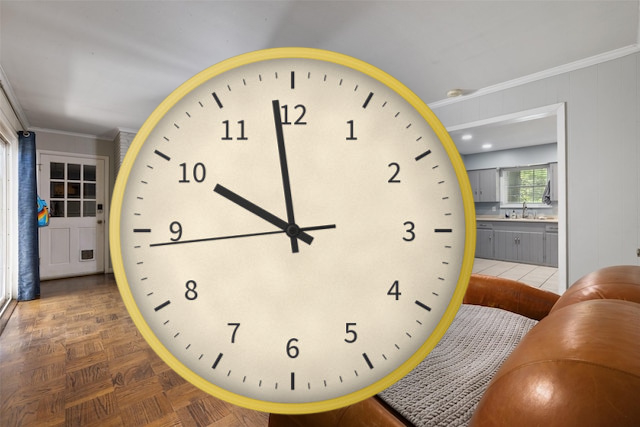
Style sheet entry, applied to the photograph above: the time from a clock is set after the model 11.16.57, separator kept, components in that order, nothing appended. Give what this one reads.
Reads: 9.58.44
